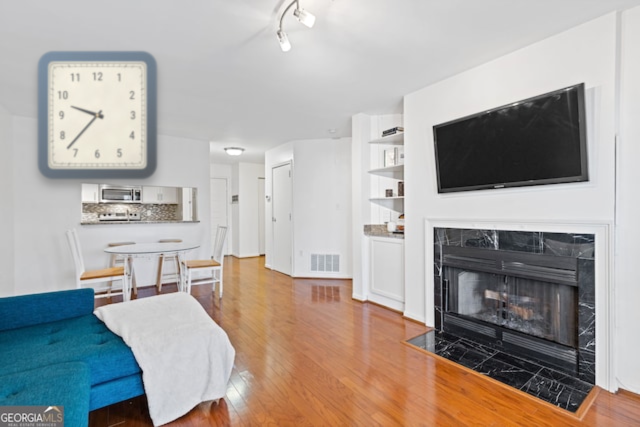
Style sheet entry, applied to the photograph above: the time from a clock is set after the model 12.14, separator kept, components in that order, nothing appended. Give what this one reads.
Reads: 9.37
